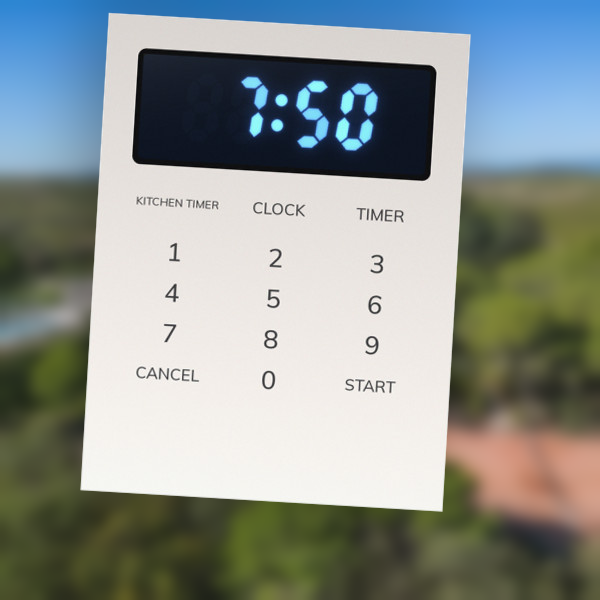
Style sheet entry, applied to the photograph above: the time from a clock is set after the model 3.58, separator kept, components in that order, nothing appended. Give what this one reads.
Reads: 7.50
